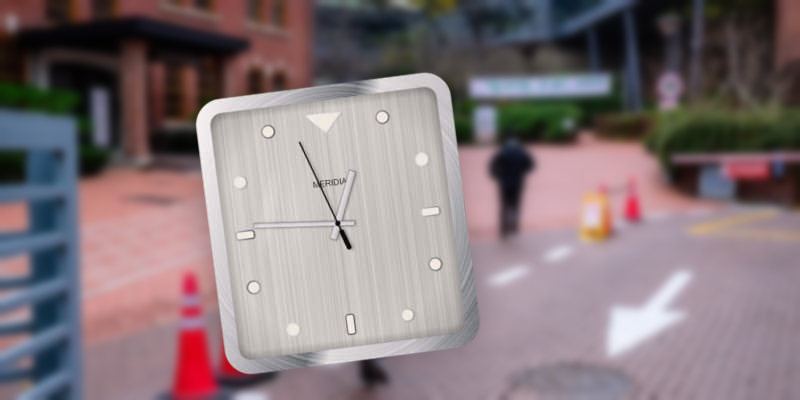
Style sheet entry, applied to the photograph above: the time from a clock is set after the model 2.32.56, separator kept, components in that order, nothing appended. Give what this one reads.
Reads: 12.45.57
